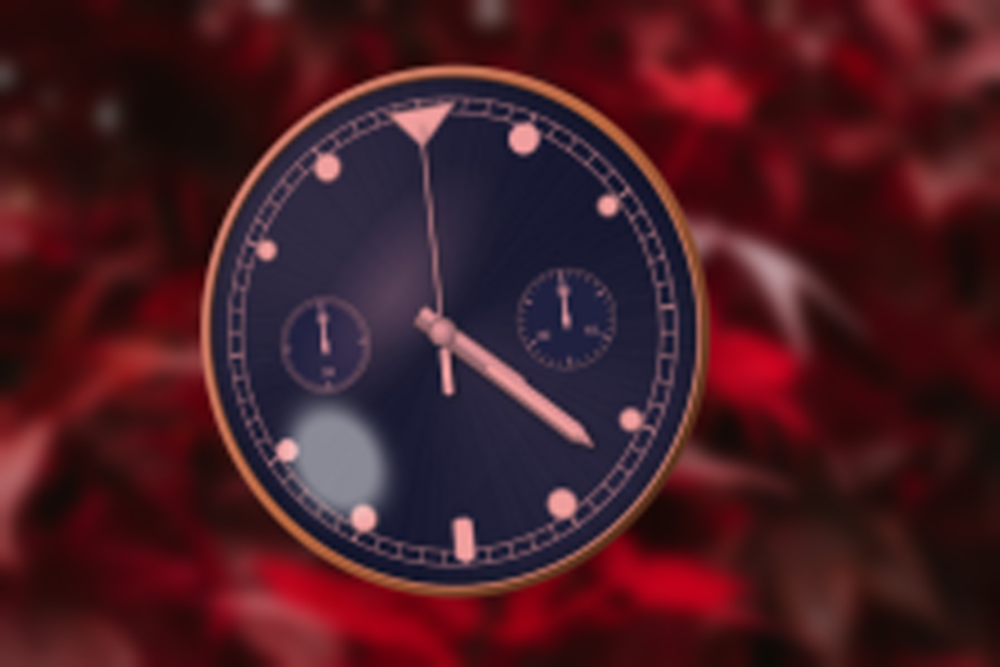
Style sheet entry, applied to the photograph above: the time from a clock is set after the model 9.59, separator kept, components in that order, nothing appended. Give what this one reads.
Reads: 4.22
